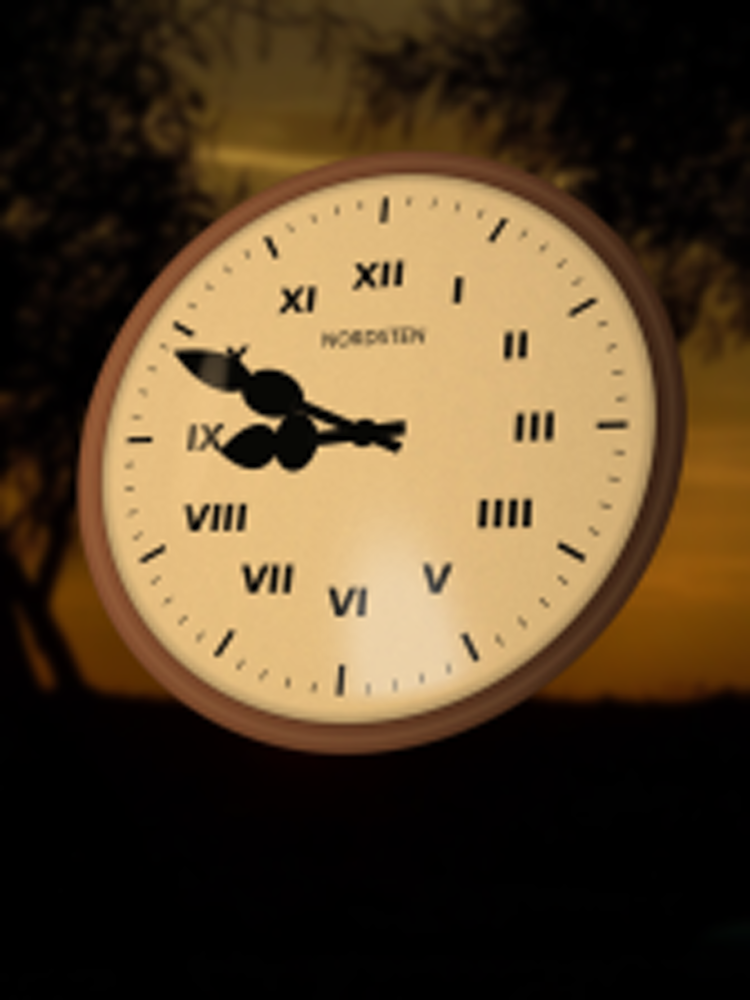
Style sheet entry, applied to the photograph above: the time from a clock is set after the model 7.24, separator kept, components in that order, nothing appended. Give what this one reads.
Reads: 8.49
